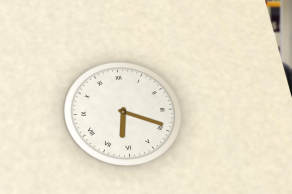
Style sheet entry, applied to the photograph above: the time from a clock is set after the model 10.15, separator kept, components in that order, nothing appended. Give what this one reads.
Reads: 6.19
